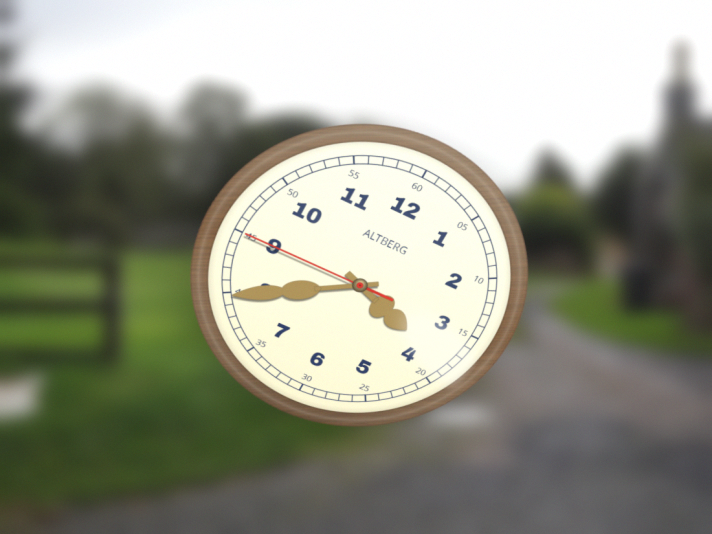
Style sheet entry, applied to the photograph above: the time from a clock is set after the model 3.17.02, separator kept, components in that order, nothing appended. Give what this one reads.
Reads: 3.39.45
